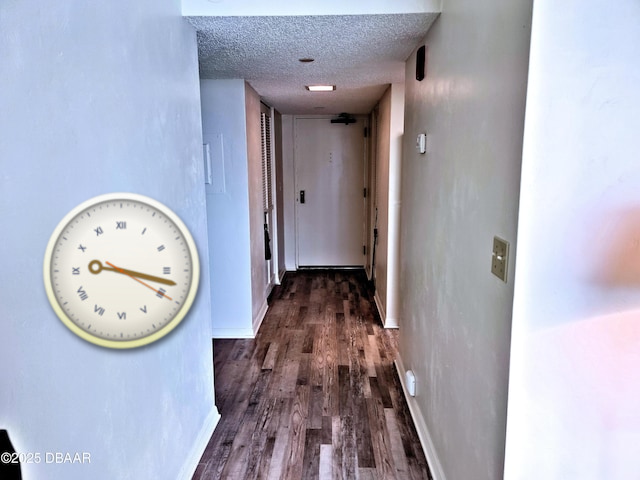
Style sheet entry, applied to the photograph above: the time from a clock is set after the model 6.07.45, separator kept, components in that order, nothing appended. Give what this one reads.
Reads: 9.17.20
